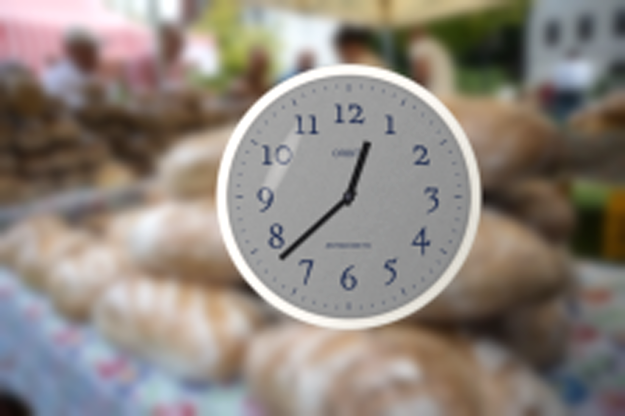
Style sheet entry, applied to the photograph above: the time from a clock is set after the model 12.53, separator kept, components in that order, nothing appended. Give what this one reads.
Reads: 12.38
